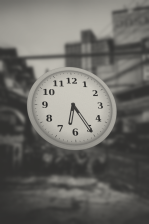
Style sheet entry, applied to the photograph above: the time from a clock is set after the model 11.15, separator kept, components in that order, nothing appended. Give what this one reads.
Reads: 6.25
